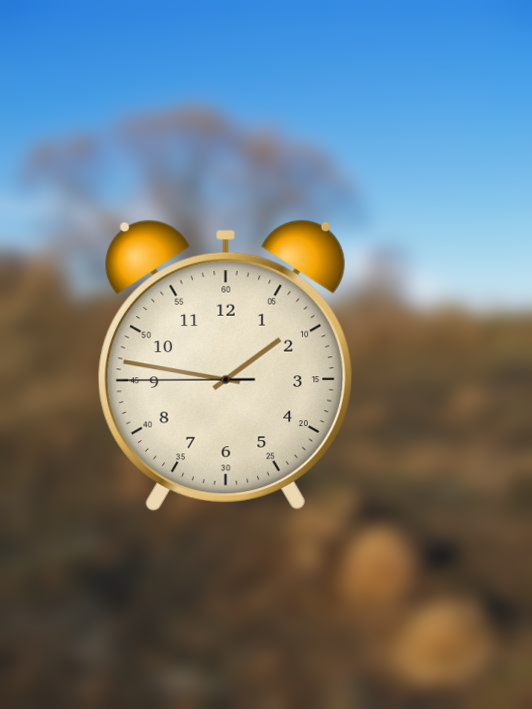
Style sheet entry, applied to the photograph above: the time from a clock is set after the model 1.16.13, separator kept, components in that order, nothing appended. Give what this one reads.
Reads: 1.46.45
